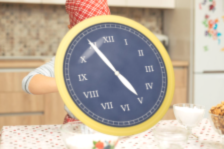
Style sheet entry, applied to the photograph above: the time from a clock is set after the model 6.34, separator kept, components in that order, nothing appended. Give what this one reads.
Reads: 4.55
